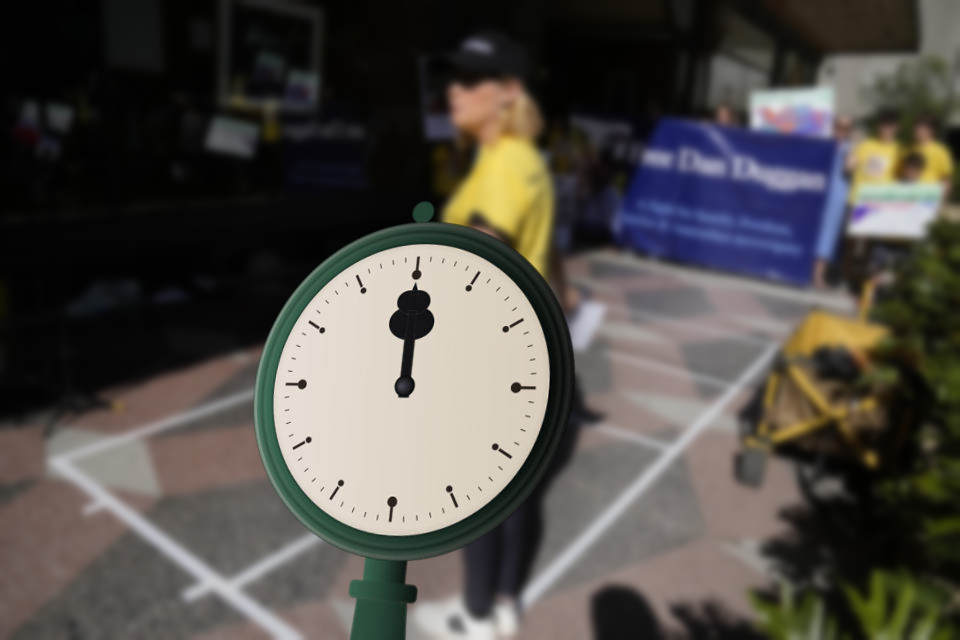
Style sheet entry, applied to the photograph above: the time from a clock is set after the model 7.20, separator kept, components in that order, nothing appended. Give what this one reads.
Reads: 12.00
